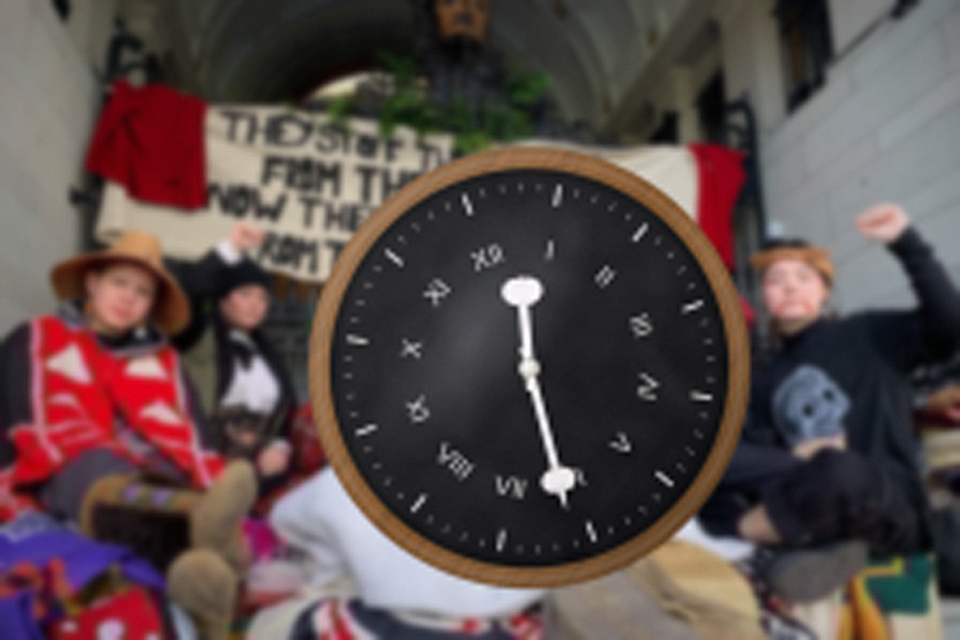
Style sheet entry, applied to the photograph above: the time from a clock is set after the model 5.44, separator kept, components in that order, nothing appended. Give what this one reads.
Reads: 12.31
